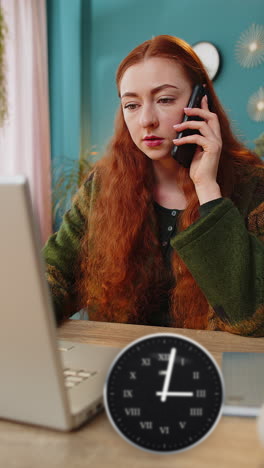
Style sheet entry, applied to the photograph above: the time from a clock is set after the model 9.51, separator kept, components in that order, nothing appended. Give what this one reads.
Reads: 3.02
